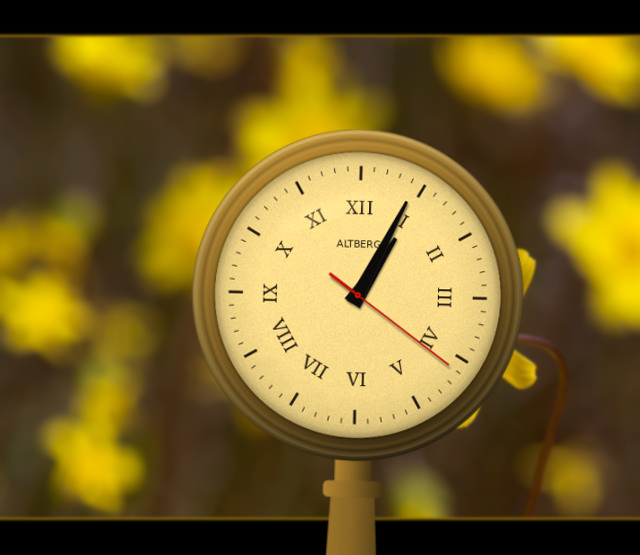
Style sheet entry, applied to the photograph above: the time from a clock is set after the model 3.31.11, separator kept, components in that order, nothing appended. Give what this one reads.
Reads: 1.04.21
